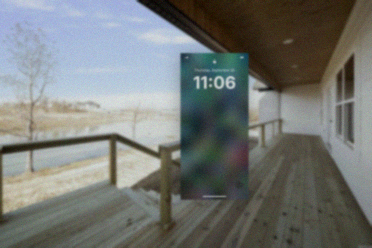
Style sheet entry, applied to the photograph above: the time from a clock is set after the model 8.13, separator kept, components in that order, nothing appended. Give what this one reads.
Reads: 11.06
